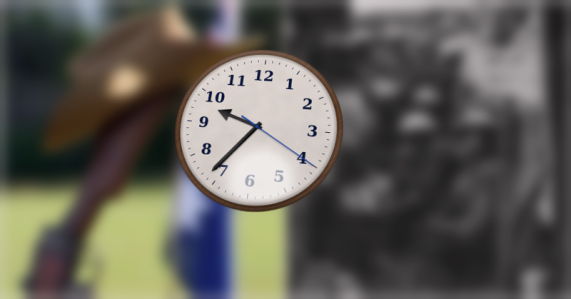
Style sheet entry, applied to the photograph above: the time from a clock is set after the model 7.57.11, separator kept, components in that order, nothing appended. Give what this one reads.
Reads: 9.36.20
